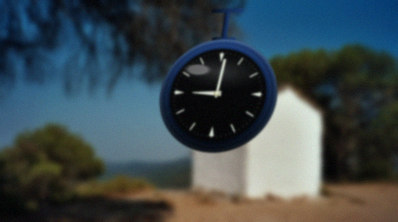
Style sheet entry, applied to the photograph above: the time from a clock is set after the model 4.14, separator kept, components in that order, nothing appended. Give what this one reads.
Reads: 9.01
